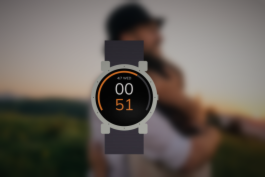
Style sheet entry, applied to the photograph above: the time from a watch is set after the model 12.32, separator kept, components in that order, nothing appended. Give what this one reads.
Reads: 0.51
